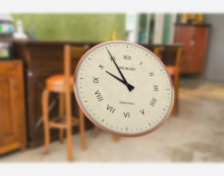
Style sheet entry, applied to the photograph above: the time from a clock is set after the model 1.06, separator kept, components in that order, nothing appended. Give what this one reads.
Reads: 9.55
